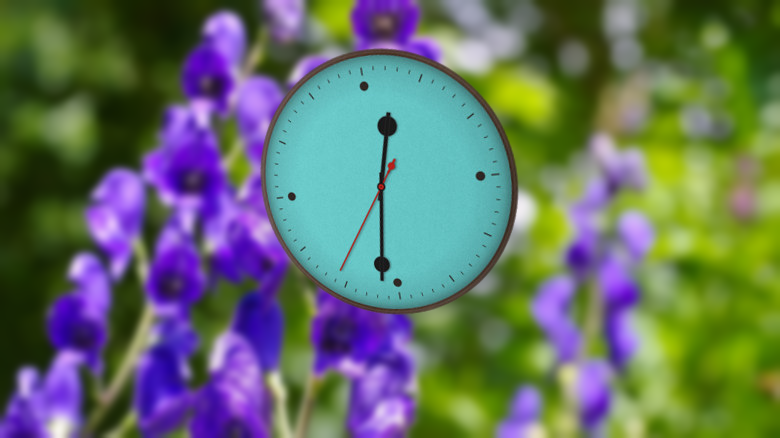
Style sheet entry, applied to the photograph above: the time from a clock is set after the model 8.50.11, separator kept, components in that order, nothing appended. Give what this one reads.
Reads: 12.31.36
